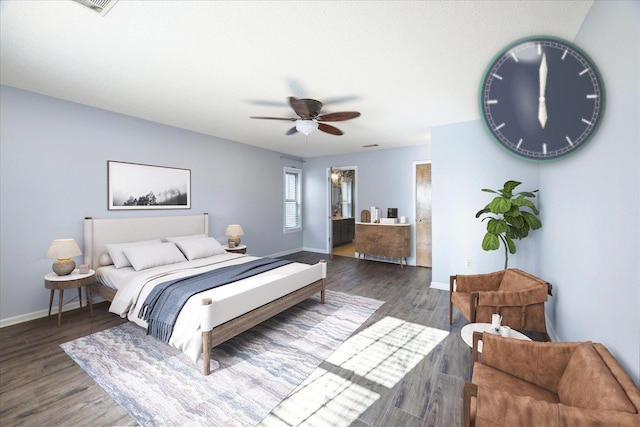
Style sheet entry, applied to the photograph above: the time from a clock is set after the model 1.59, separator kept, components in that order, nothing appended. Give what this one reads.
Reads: 6.01
